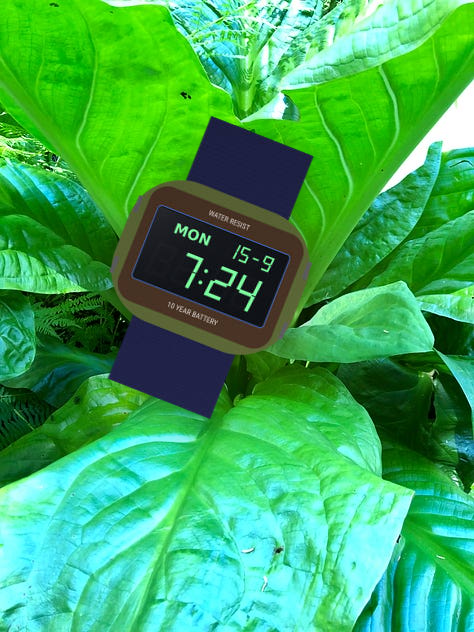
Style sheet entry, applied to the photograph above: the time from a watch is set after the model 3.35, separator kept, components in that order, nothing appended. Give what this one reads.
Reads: 7.24
